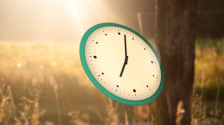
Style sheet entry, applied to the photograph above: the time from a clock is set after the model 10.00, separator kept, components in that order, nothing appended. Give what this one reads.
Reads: 7.02
